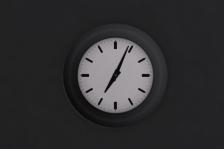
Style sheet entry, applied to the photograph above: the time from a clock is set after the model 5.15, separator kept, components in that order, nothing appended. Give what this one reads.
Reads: 7.04
